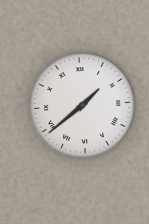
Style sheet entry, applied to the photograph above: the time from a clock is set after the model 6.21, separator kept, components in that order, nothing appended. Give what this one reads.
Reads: 1.39
